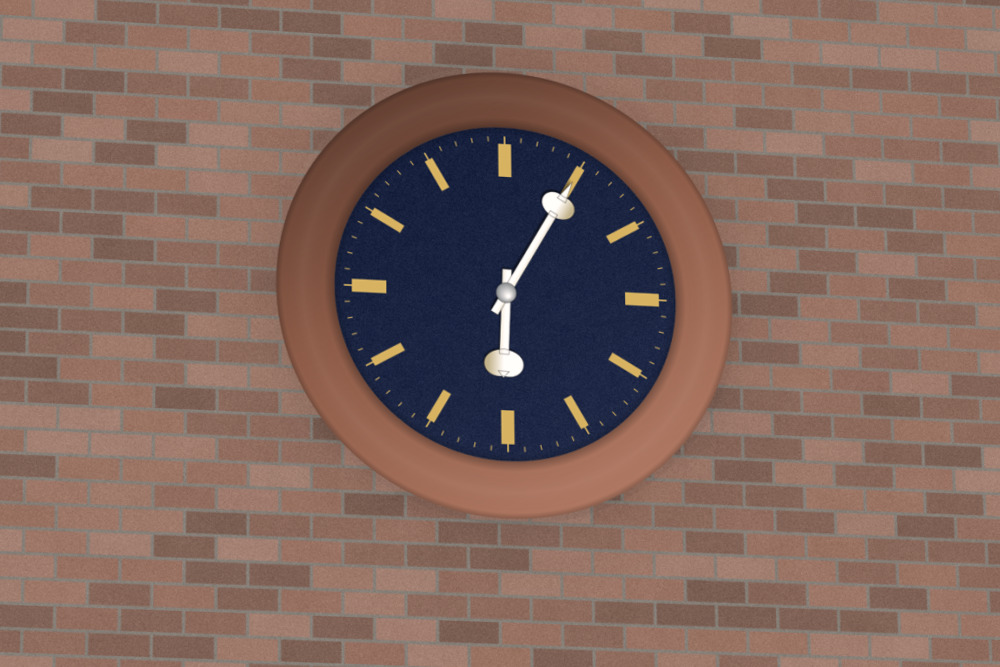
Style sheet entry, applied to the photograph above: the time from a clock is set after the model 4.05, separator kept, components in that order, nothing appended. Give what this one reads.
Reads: 6.05
